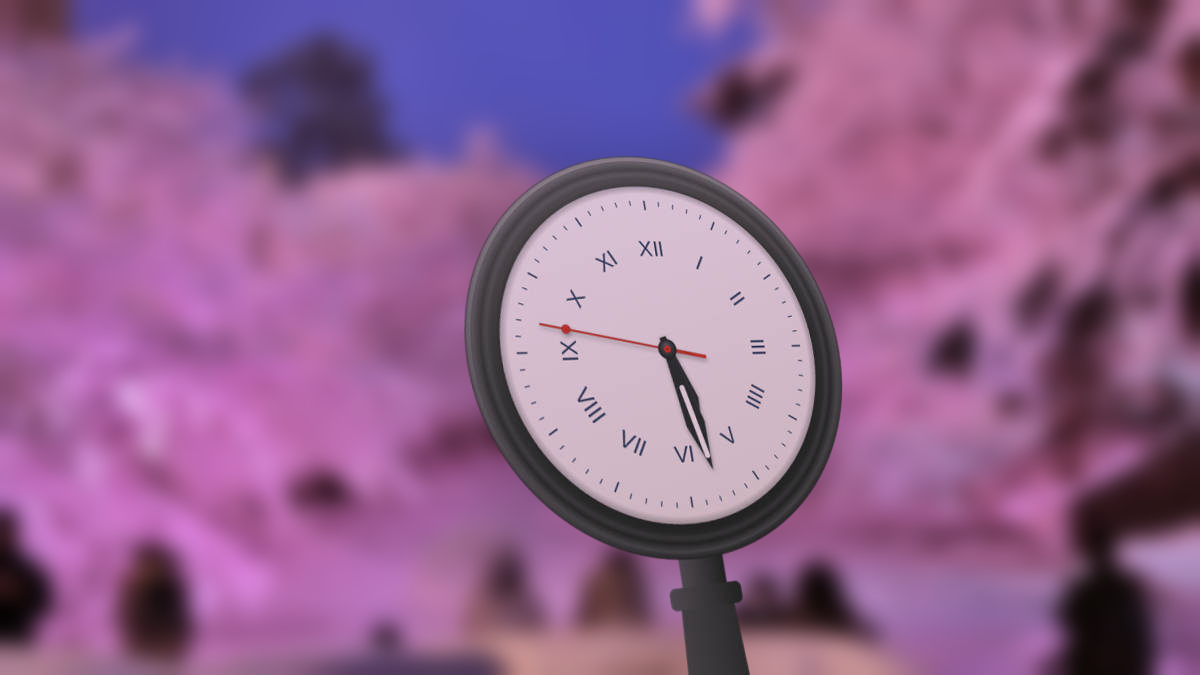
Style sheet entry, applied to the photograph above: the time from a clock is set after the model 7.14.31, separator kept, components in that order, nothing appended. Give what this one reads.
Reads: 5.27.47
